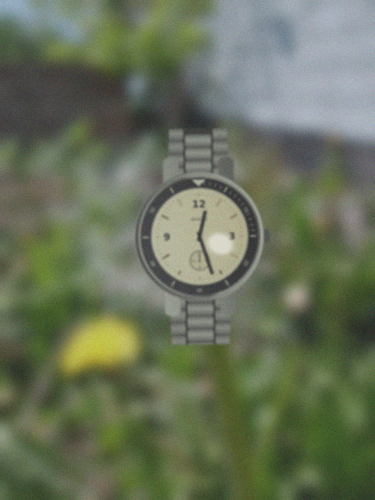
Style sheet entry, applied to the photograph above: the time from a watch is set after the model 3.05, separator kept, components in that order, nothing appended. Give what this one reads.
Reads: 12.27
